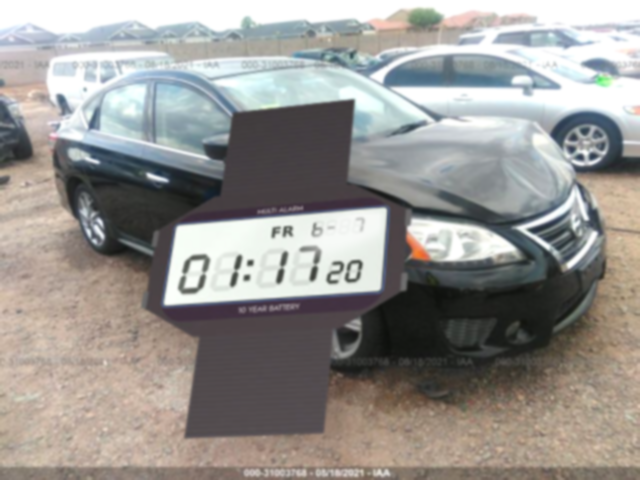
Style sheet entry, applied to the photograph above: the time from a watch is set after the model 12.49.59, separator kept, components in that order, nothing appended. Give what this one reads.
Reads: 1.17.20
